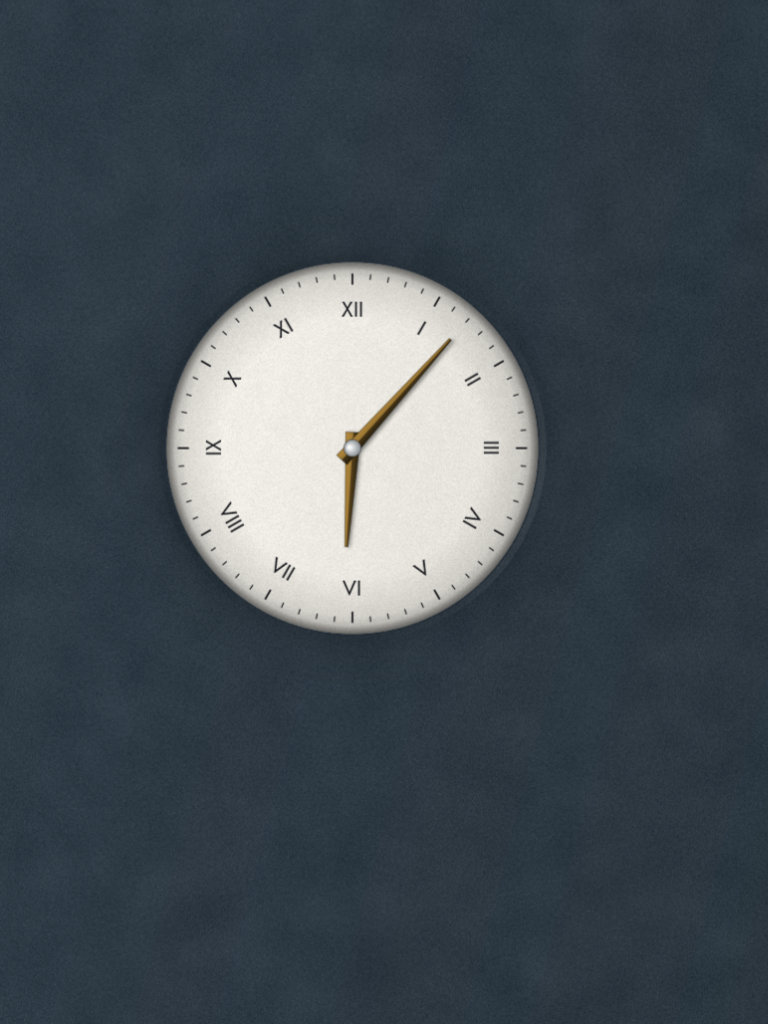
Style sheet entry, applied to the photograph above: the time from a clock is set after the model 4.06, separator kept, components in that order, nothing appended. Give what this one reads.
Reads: 6.07
